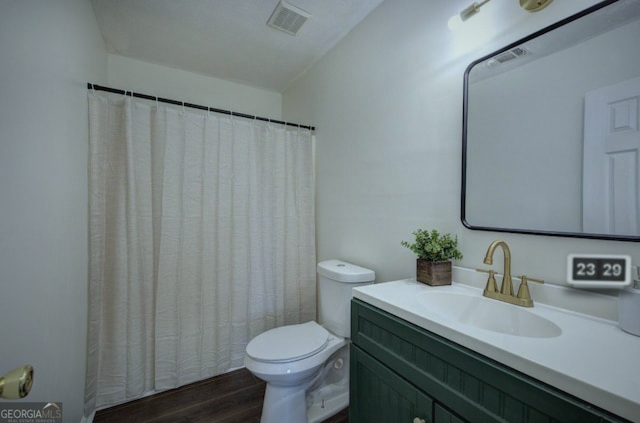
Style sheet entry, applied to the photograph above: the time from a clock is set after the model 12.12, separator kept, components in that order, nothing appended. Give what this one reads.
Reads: 23.29
